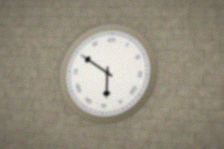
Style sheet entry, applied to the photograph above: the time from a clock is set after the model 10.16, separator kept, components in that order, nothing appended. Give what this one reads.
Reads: 5.50
